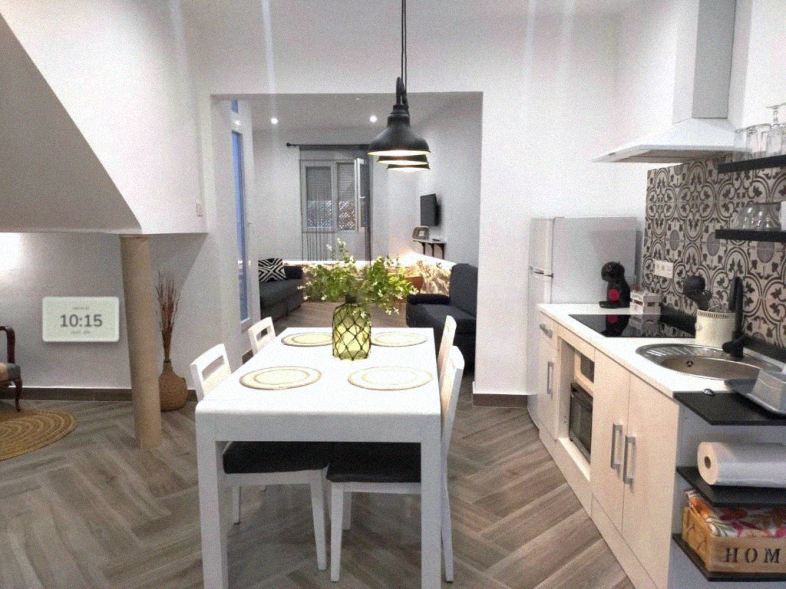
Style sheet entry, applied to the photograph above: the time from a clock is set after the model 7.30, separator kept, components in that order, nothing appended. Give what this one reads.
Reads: 10.15
